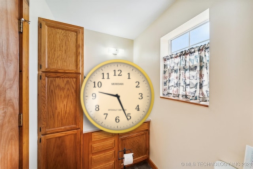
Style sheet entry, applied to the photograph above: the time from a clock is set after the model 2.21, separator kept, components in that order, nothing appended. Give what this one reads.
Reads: 9.26
